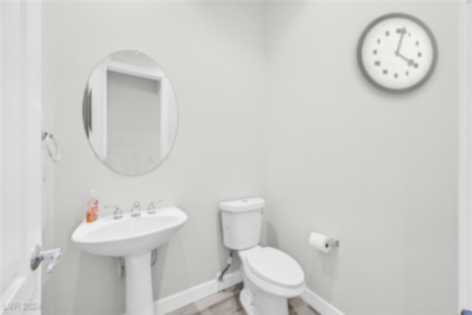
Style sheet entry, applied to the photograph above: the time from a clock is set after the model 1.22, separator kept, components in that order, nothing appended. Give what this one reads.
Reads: 4.02
